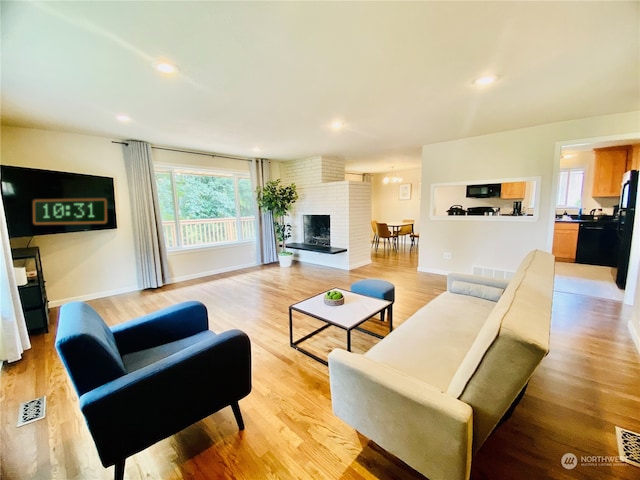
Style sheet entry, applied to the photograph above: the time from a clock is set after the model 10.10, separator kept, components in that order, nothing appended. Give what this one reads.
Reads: 10.31
